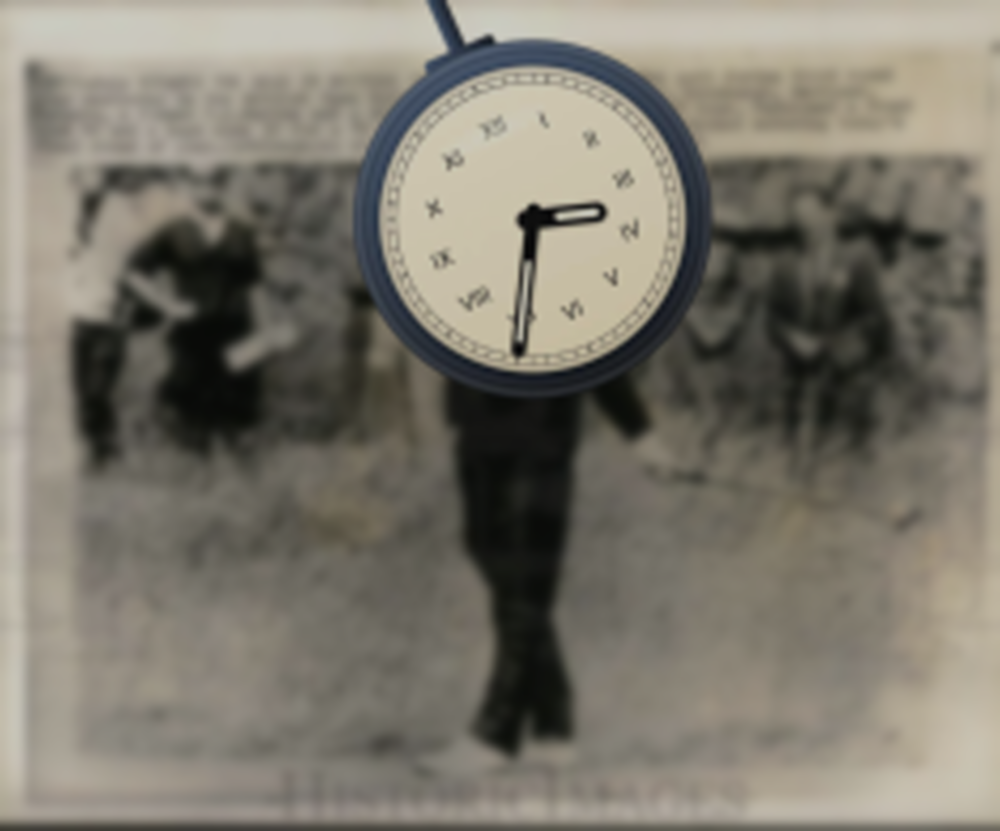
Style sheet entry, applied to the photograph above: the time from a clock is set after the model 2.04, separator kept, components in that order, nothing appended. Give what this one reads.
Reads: 3.35
